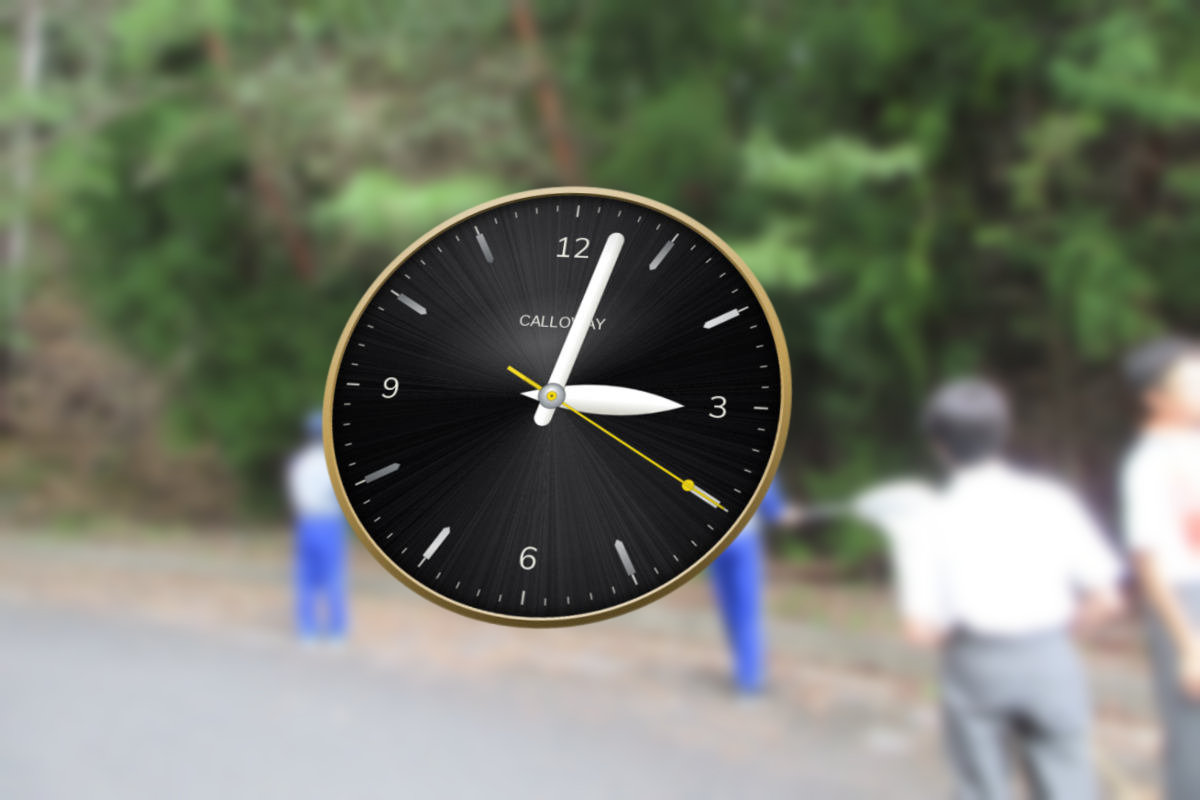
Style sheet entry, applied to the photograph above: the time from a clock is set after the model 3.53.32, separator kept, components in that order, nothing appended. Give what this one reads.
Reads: 3.02.20
